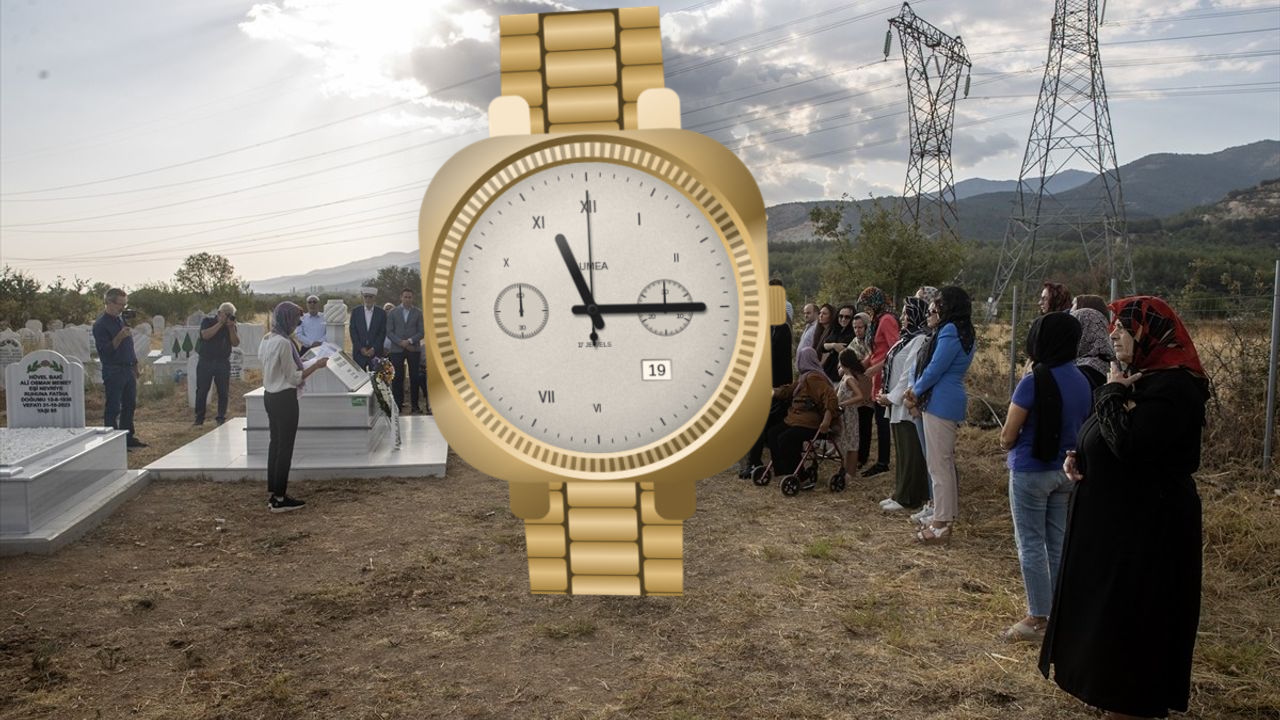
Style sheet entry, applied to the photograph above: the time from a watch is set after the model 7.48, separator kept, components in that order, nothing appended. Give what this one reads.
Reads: 11.15
